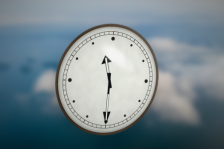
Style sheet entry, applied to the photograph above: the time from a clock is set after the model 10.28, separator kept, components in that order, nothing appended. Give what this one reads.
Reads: 11.30
